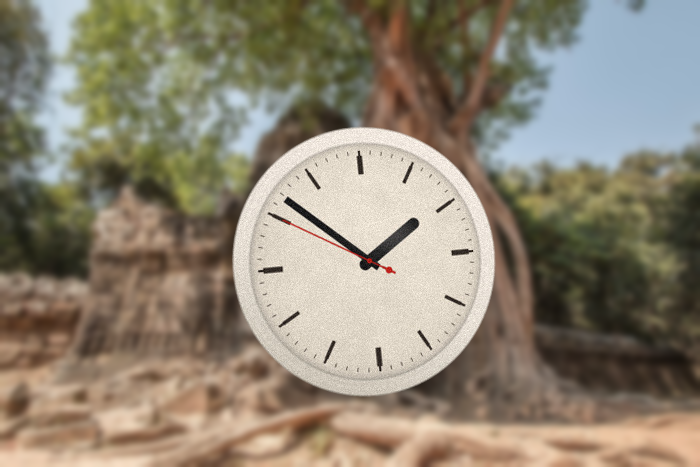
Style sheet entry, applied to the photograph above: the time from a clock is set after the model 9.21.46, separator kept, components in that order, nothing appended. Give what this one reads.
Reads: 1.51.50
